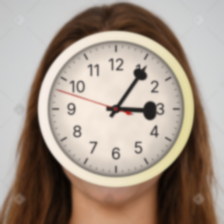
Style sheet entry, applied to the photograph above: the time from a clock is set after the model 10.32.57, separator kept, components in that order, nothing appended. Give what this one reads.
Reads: 3.05.48
